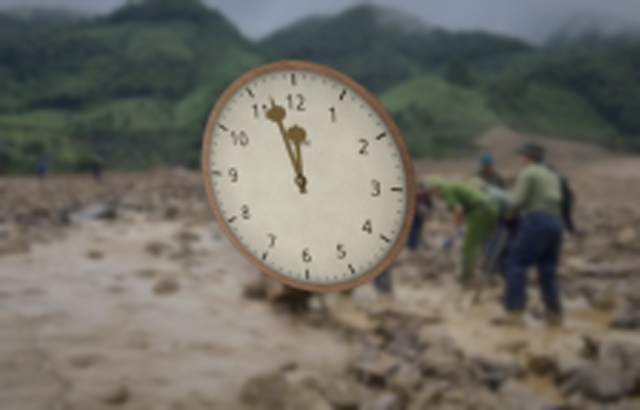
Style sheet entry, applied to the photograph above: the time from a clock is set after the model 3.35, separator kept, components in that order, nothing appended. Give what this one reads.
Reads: 11.57
